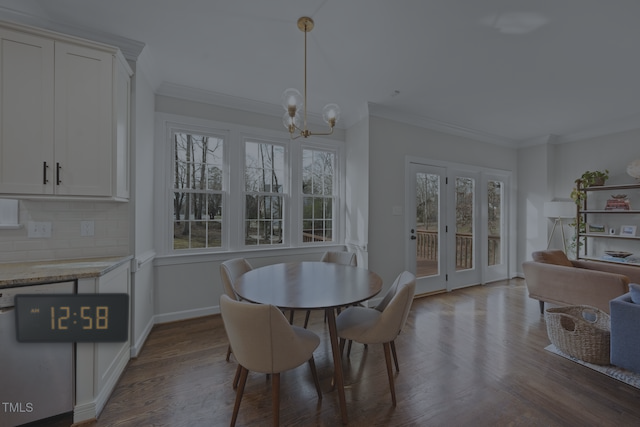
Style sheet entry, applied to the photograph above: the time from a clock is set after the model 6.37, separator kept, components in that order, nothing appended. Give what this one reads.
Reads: 12.58
